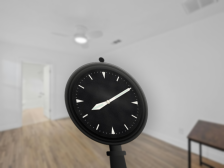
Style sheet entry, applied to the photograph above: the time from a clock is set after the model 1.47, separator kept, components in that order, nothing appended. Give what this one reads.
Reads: 8.10
